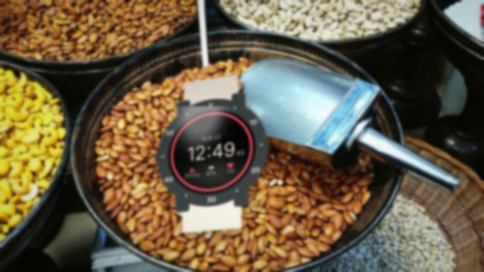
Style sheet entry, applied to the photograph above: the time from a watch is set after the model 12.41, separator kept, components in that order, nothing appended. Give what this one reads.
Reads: 12.49
